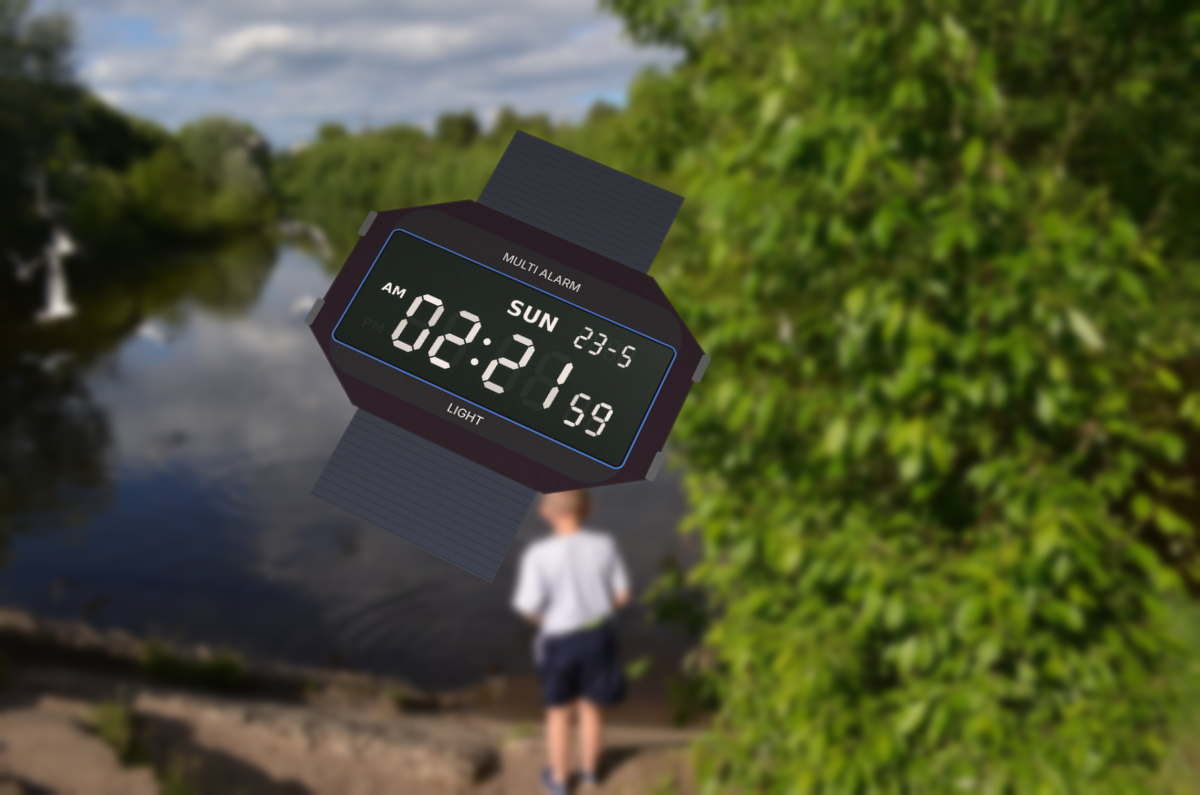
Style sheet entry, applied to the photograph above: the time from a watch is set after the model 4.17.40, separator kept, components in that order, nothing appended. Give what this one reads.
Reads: 2.21.59
